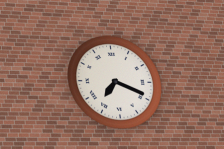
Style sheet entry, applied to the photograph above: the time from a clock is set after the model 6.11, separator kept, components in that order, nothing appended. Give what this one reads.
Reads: 7.19
